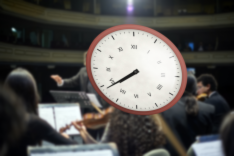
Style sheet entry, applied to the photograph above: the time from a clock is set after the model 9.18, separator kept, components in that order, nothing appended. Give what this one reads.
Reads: 7.39
